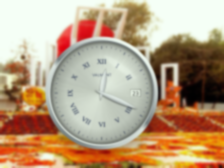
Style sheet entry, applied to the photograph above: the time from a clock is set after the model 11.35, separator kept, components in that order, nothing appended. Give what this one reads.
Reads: 12.19
